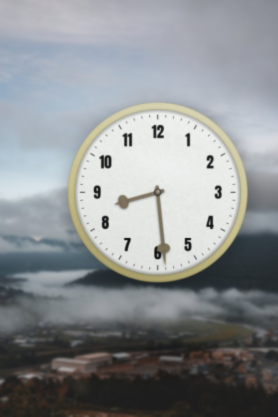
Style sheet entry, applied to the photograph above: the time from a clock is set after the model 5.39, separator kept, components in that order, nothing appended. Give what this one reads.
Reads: 8.29
